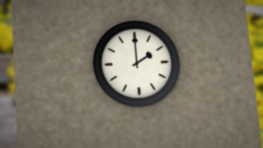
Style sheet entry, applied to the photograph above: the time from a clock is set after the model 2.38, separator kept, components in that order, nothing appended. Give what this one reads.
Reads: 2.00
